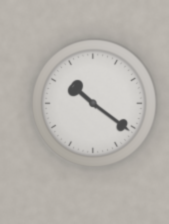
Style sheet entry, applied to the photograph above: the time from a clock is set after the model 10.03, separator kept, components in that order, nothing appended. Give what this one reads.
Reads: 10.21
